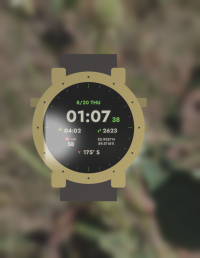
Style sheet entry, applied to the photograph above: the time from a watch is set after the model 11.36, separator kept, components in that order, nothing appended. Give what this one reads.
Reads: 1.07
